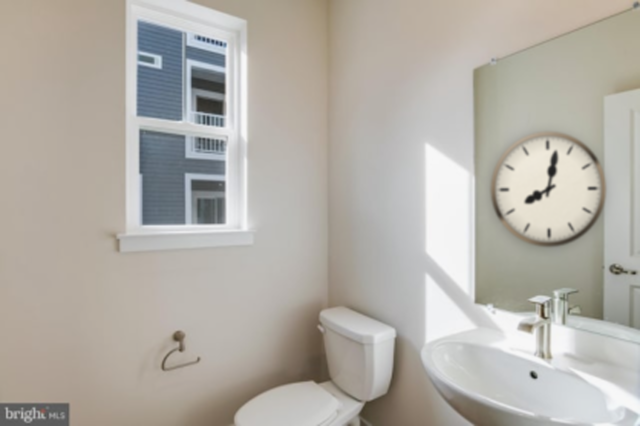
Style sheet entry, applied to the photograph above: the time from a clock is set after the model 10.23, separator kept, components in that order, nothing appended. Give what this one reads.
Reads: 8.02
